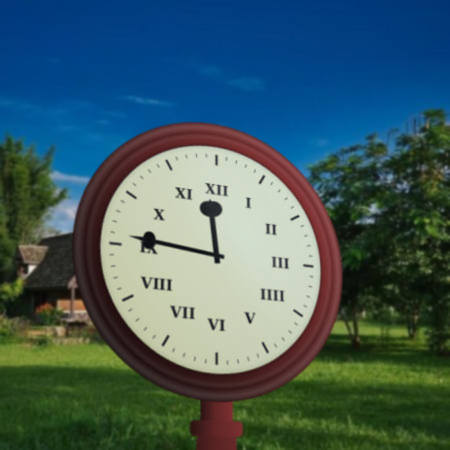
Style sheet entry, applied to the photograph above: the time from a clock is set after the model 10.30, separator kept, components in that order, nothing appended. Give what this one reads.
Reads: 11.46
